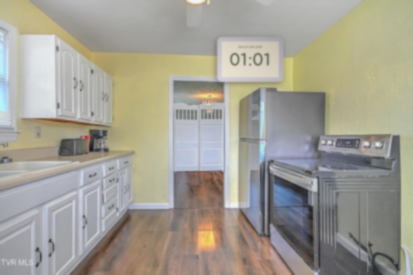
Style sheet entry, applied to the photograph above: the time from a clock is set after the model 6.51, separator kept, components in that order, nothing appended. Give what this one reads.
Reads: 1.01
